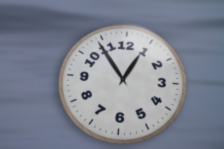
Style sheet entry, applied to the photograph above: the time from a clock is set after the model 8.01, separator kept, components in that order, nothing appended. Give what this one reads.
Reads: 12.54
